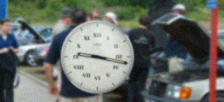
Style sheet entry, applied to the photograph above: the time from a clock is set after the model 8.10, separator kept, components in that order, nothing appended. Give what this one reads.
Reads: 9.17
